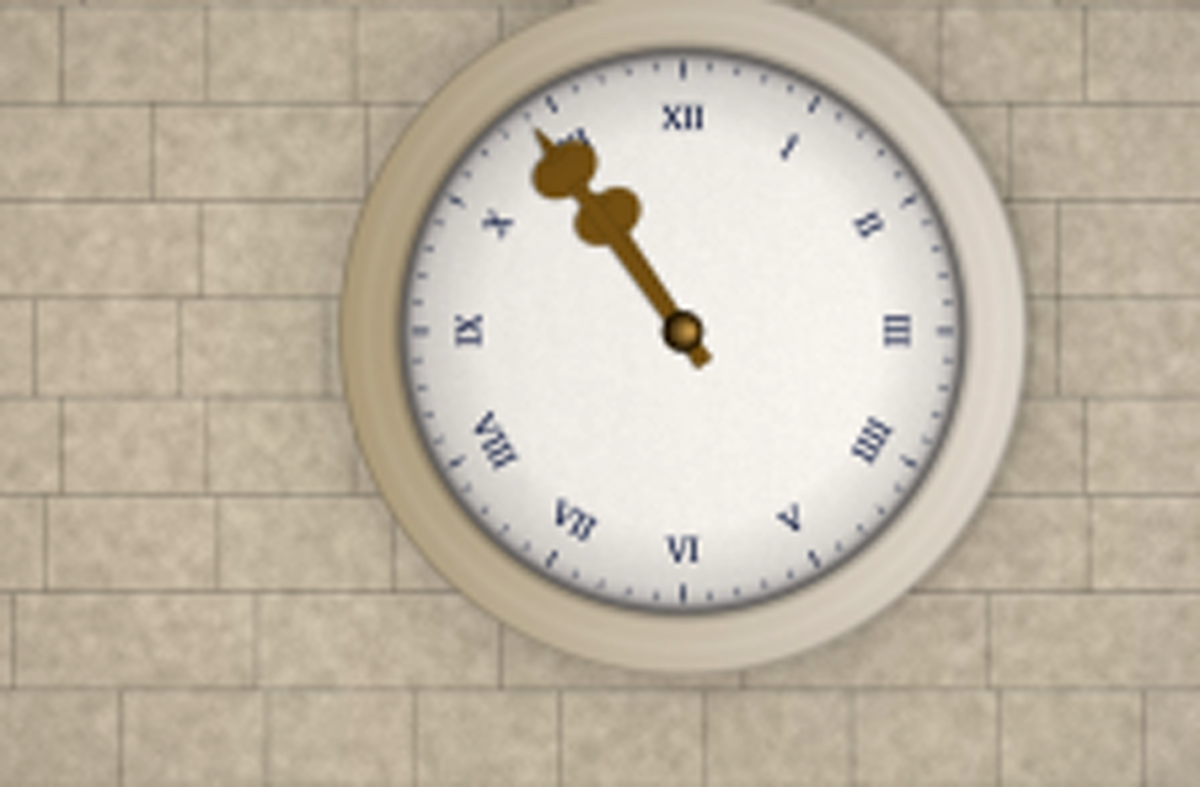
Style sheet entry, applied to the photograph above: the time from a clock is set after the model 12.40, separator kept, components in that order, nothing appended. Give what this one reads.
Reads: 10.54
